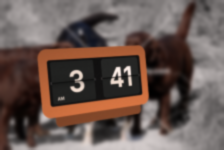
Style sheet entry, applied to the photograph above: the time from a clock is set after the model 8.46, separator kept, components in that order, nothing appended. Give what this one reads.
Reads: 3.41
